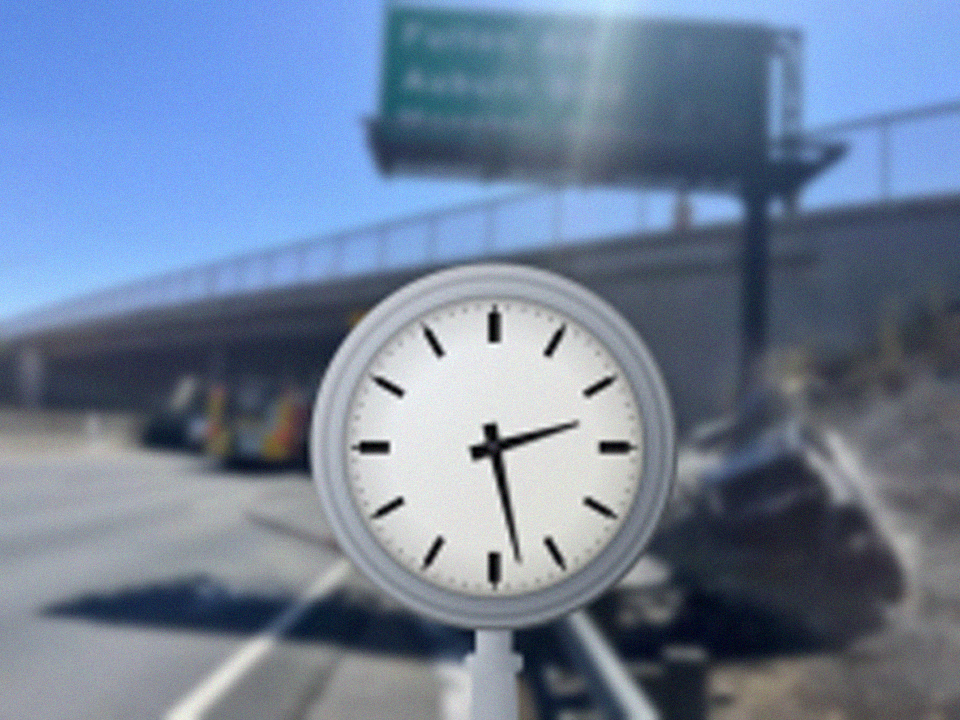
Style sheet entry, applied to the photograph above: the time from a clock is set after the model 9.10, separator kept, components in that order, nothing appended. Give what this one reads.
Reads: 2.28
